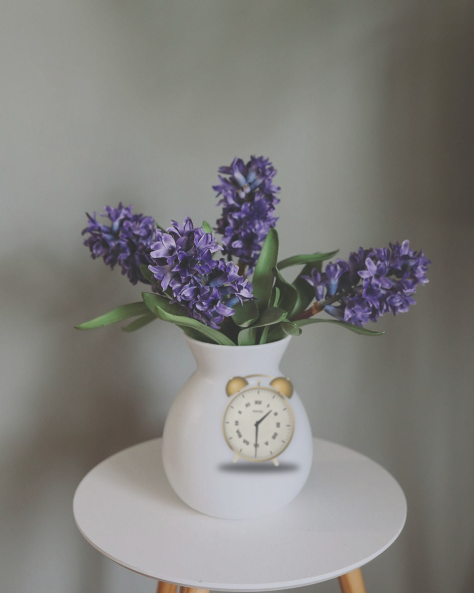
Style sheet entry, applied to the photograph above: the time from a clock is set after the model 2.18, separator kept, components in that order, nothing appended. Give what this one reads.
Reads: 1.30
